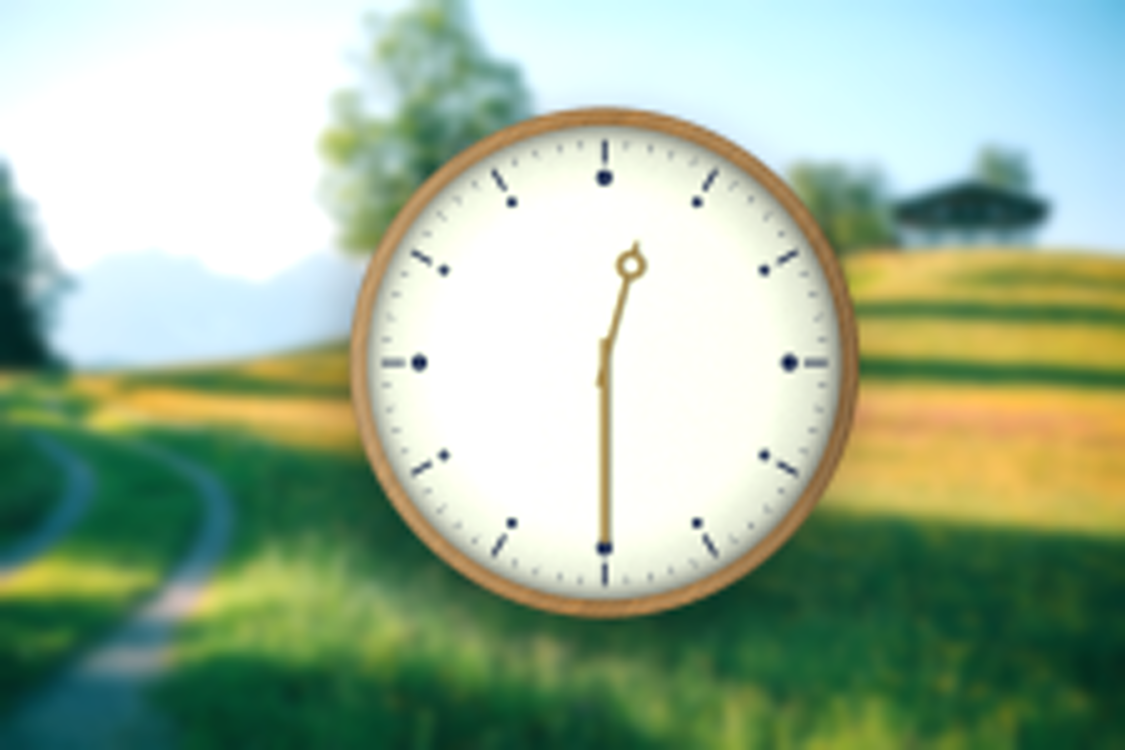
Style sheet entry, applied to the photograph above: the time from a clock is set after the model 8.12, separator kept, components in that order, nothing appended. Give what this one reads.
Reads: 12.30
